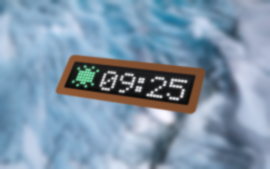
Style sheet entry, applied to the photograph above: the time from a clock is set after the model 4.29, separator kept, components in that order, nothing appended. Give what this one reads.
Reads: 9.25
